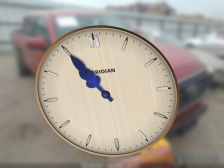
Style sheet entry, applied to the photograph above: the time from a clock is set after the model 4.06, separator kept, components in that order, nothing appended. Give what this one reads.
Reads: 10.55
